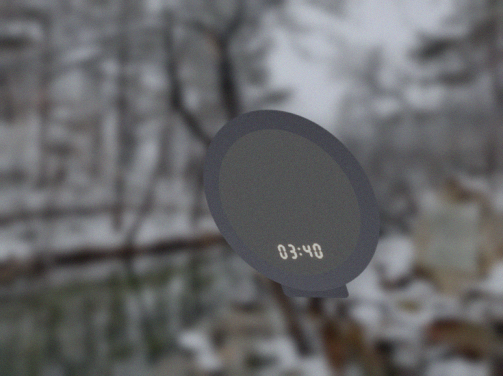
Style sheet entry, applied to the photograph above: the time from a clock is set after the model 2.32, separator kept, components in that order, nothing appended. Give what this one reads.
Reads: 3.40
